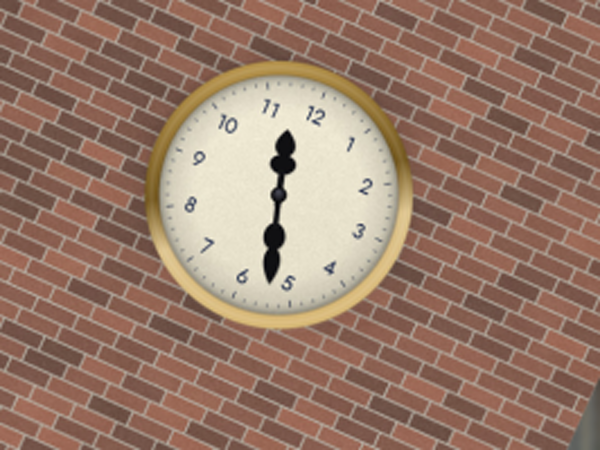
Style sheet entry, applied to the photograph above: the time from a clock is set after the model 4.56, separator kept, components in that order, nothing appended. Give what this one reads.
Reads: 11.27
